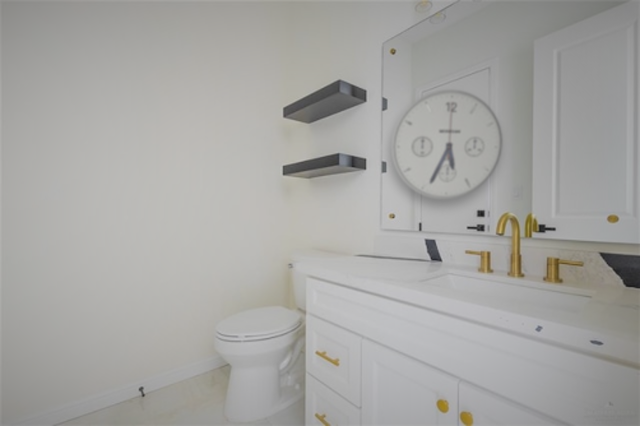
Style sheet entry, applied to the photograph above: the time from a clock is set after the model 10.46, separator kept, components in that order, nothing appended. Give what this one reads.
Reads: 5.34
